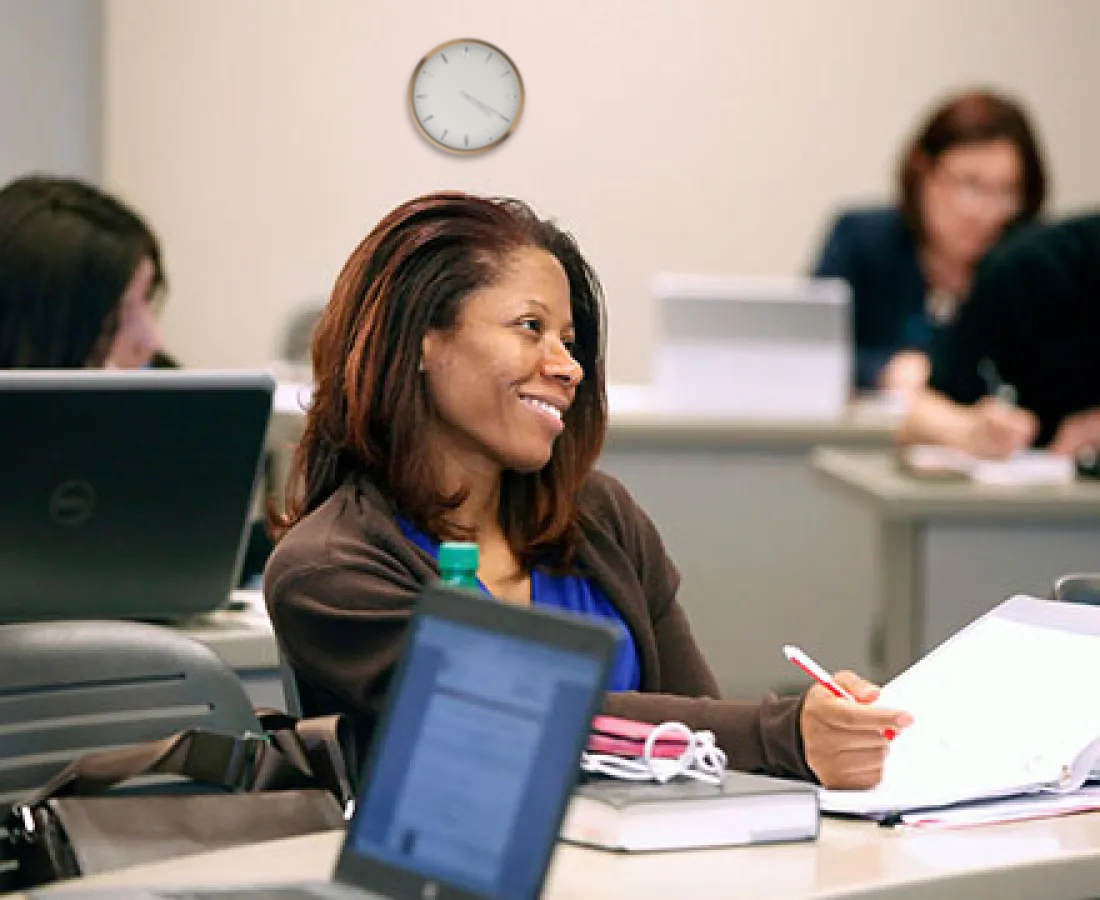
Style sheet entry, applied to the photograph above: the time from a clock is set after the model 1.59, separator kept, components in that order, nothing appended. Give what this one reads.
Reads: 4.20
